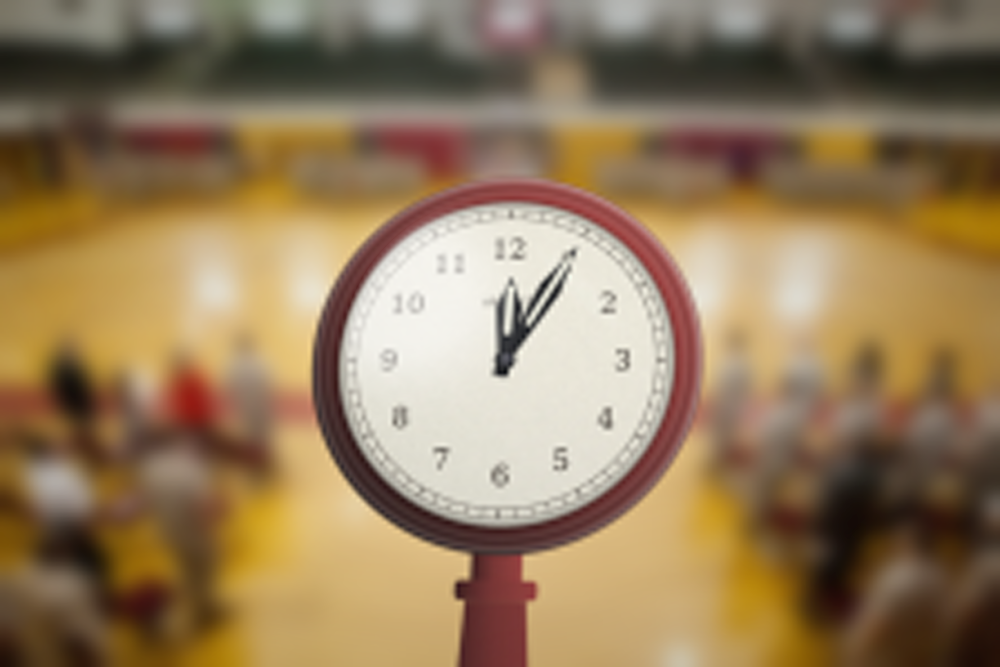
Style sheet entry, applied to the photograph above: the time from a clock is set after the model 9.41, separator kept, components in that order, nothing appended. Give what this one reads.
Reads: 12.05
